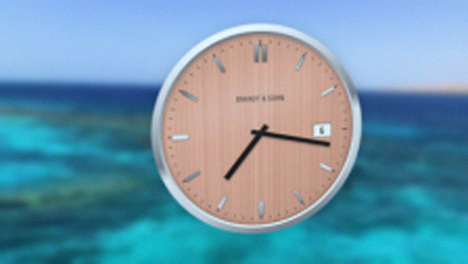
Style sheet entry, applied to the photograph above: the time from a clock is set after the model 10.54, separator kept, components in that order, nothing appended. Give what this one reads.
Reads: 7.17
